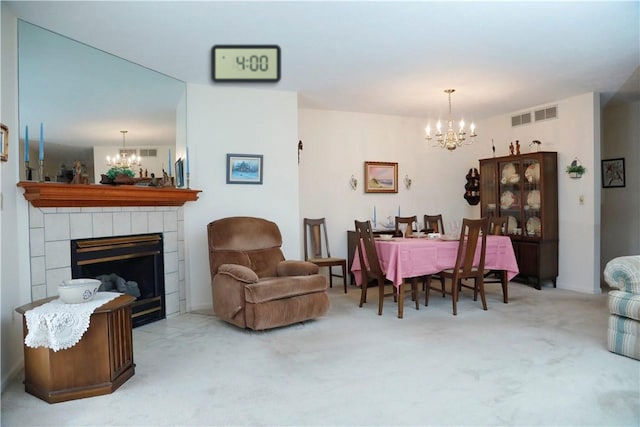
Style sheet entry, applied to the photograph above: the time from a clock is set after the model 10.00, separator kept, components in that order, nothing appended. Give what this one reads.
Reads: 4.00
